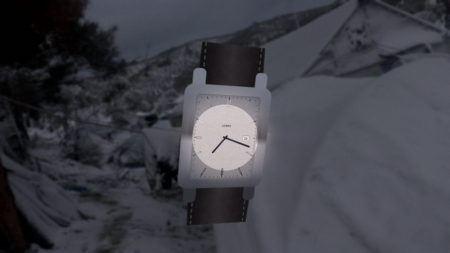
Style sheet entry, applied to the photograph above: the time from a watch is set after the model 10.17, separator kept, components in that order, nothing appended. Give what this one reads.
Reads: 7.18
